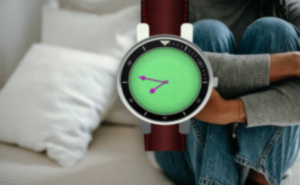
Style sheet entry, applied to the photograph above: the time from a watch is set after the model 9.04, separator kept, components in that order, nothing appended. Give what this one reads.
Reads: 7.47
